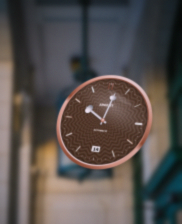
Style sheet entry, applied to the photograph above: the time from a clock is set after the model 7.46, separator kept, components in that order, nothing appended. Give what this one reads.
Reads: 10.02
